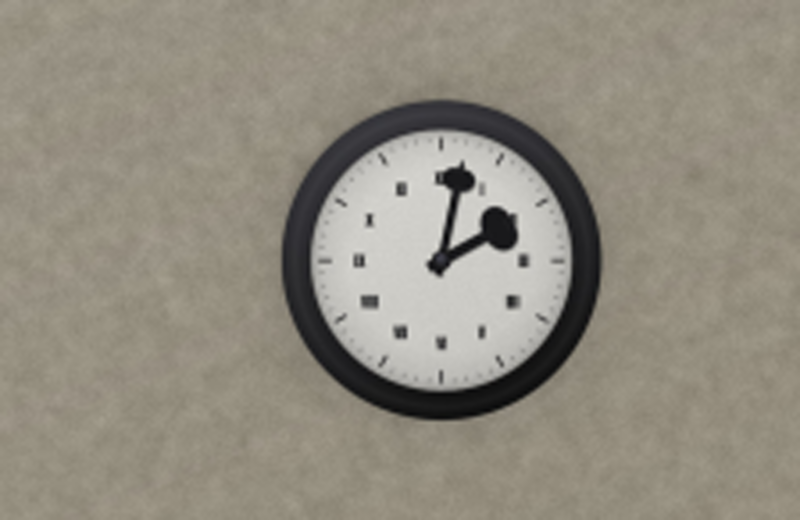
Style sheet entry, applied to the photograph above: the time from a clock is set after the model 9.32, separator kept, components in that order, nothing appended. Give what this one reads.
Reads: 2.02
